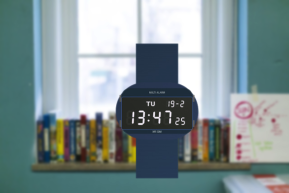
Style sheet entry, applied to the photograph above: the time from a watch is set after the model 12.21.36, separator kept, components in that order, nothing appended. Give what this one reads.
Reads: 13.47.25
